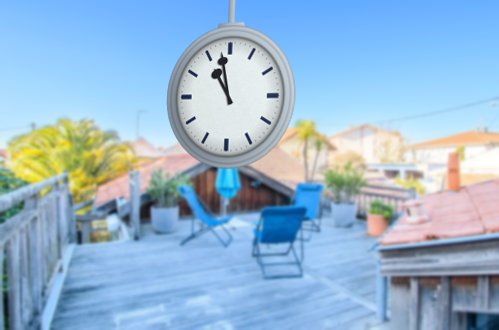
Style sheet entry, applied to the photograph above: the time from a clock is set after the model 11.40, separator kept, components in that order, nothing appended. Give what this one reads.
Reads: 10.58
